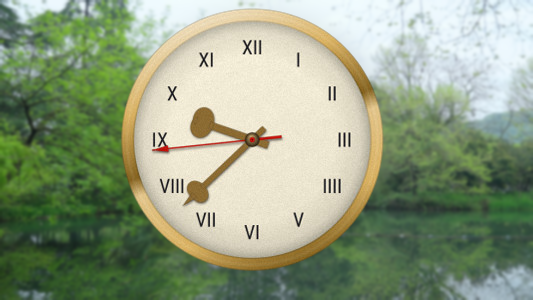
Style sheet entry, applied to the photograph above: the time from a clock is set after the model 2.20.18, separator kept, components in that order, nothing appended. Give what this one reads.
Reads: 9.37.44
